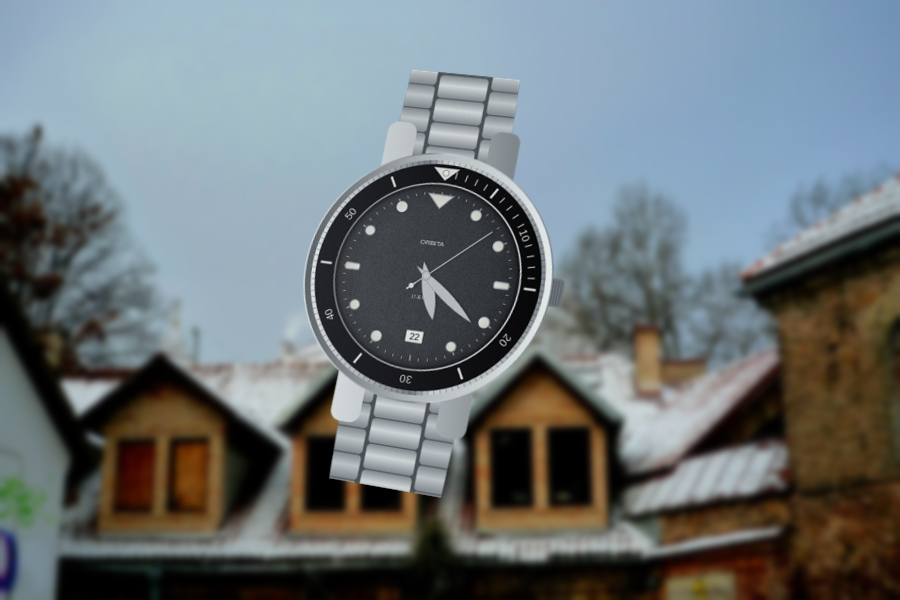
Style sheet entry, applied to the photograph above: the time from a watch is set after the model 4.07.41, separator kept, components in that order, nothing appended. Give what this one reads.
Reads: 5.21.08
